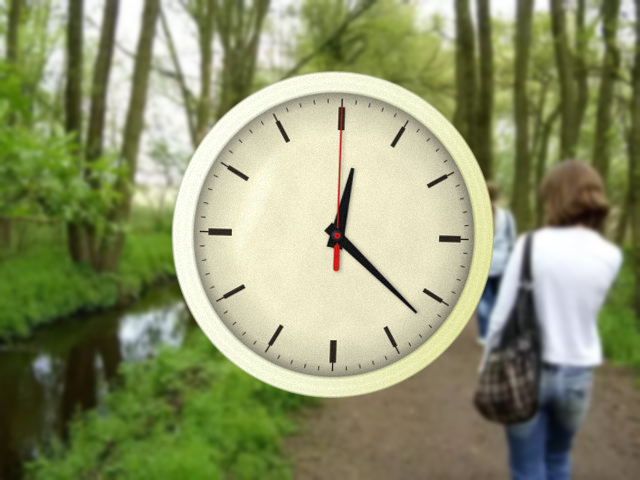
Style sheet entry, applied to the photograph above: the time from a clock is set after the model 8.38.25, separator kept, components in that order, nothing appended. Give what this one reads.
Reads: 12.22.00
